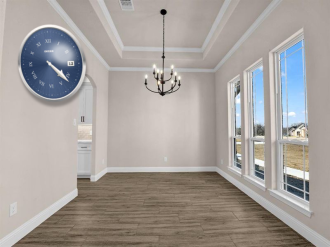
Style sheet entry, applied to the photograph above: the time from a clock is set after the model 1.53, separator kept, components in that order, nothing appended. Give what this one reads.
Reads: 4.22
